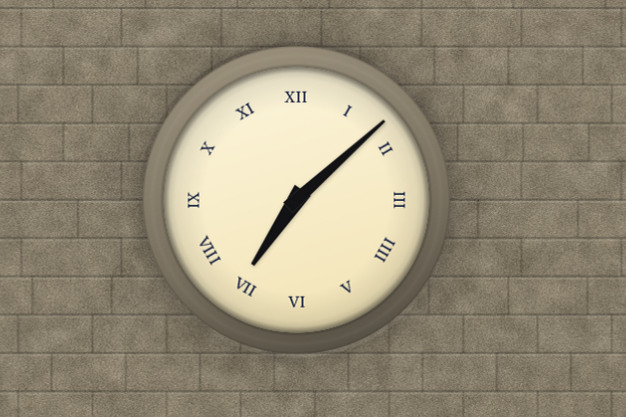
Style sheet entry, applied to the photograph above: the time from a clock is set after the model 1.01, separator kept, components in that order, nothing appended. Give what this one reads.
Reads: 7.08
